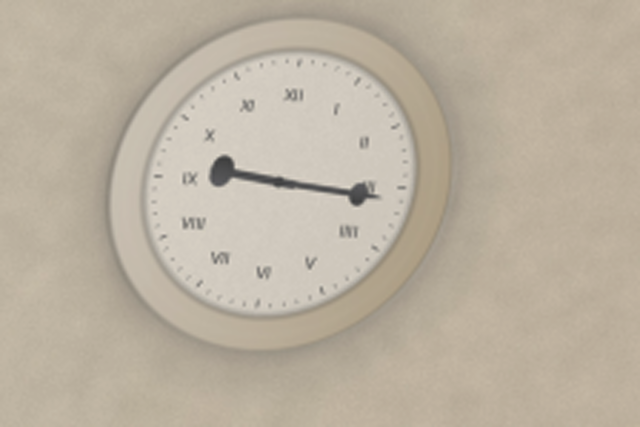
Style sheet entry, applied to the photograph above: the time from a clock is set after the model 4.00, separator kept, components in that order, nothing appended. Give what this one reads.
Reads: 9.16
